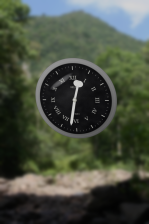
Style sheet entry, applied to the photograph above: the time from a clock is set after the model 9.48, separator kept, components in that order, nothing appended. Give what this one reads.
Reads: 12.32
